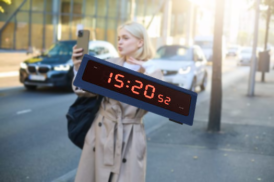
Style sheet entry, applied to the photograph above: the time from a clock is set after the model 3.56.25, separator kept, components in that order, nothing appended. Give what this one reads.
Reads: 15.20.52
